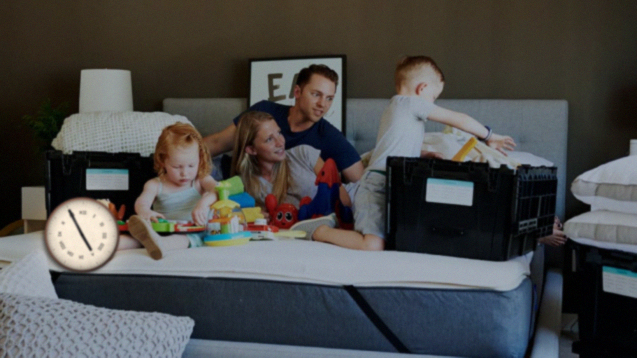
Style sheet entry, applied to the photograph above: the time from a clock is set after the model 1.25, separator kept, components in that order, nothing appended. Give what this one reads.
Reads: 4.55
